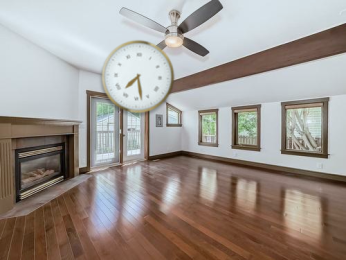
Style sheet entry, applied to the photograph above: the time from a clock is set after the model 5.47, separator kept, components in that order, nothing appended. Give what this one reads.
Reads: 7.28
